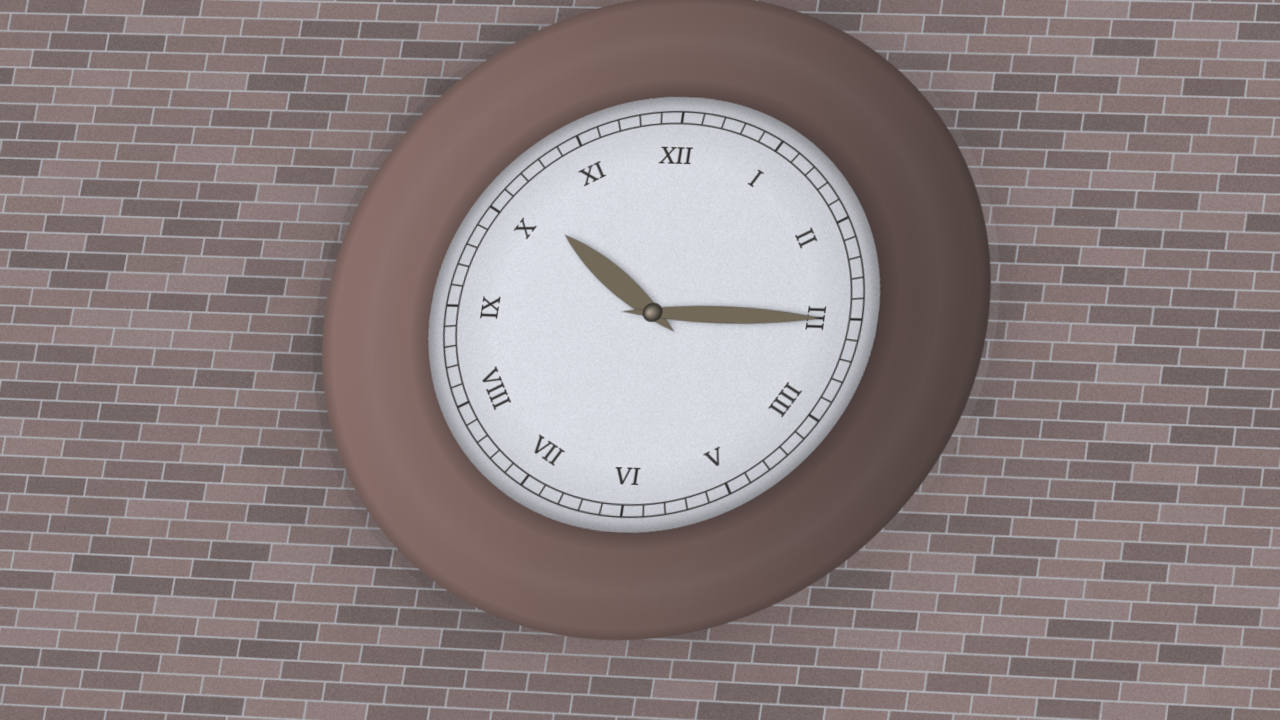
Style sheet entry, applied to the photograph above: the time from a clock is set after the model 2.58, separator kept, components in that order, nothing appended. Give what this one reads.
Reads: 10.15
